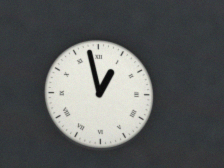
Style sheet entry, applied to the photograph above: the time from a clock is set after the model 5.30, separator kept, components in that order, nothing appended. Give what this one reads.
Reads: 12.58
